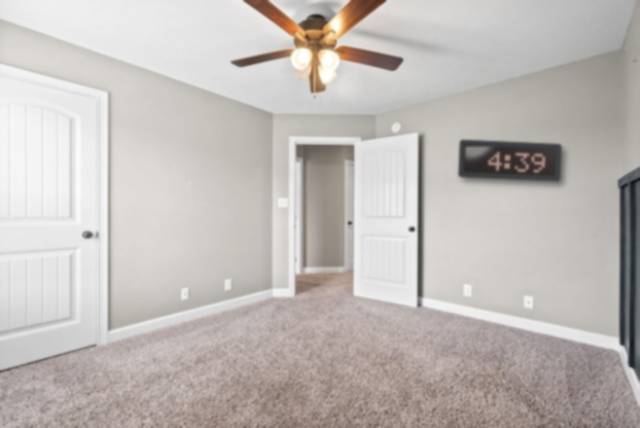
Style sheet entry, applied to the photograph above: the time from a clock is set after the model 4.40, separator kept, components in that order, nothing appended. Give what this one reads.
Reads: 4.39
